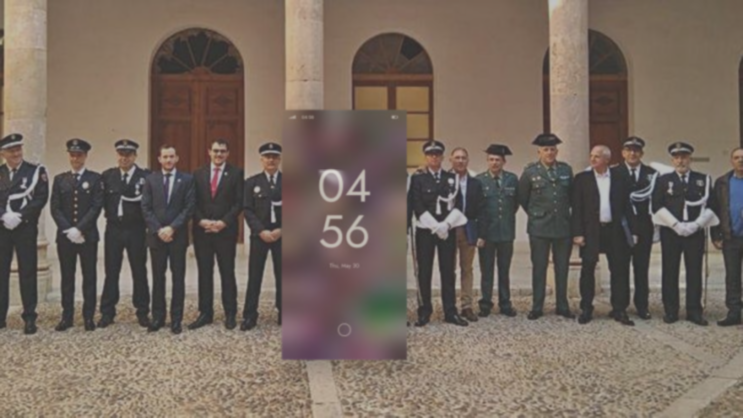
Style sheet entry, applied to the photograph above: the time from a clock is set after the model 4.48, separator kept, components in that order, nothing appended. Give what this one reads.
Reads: 4.56
